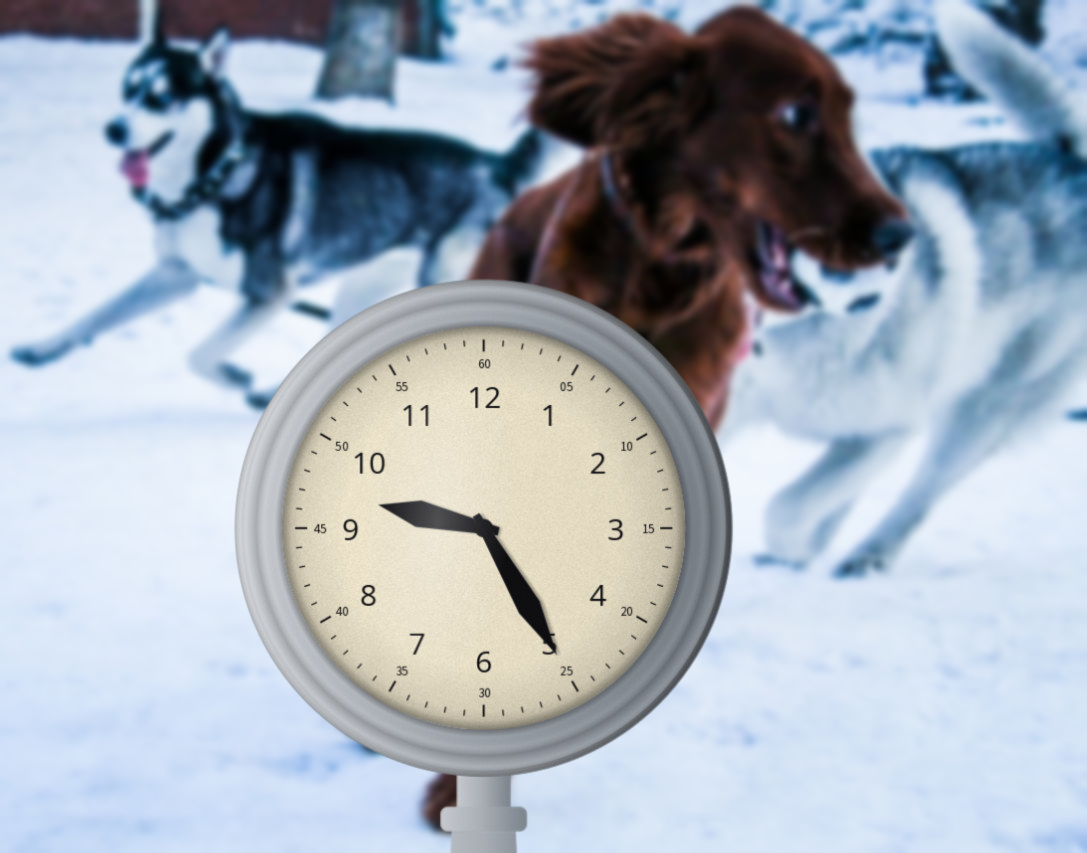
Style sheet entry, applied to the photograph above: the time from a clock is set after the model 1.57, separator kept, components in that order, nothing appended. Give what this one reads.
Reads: 9.25
